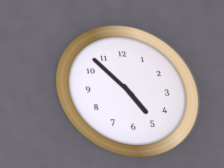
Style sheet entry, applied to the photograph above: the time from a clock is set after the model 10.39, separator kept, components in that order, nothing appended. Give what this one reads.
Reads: 4.53
